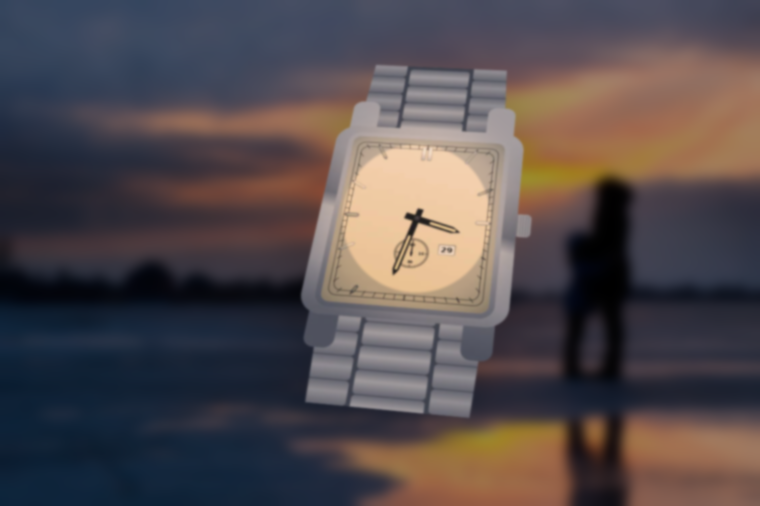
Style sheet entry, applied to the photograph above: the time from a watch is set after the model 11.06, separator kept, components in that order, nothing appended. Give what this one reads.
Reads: 3.32
